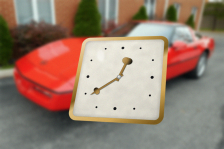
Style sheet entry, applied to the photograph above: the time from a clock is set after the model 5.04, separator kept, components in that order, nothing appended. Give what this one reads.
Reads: 12.39
